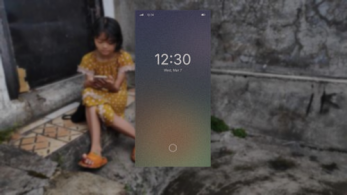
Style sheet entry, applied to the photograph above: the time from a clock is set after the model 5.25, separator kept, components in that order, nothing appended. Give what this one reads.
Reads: 12.30
